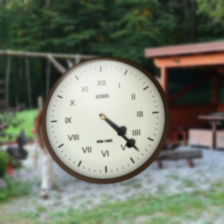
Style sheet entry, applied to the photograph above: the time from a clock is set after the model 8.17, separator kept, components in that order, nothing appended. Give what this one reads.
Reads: 4.23
